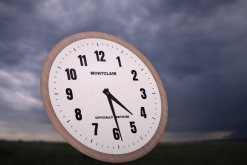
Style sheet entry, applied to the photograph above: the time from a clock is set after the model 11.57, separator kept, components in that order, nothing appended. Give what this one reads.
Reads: 4.29
